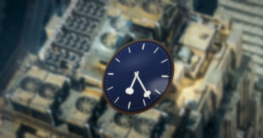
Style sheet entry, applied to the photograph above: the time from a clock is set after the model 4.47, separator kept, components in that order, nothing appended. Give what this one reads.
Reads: 6.23
